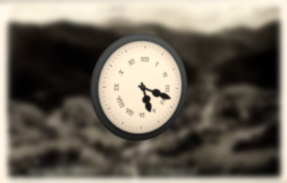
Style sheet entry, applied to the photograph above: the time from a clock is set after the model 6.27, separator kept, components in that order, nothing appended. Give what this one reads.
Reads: 5.18
